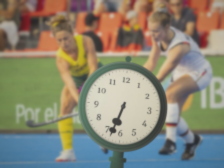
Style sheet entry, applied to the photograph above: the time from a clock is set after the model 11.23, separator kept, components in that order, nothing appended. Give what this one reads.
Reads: 6.33
